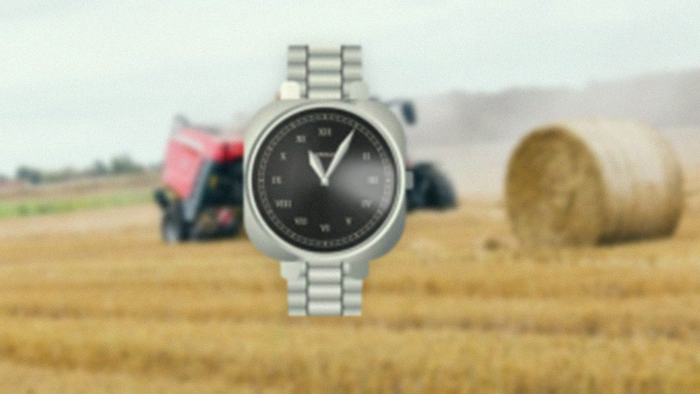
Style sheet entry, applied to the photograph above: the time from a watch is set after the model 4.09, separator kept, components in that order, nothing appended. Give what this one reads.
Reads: 11.05
